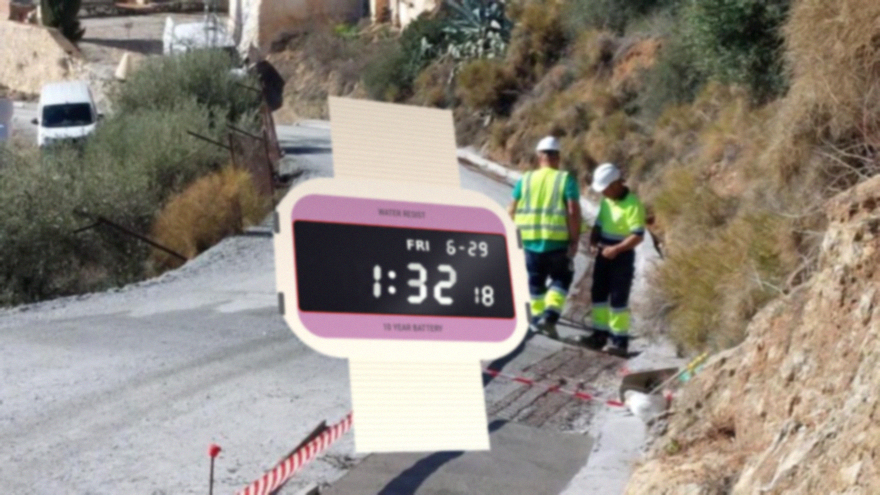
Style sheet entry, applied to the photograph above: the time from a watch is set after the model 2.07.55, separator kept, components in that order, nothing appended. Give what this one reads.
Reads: 1.32.18
